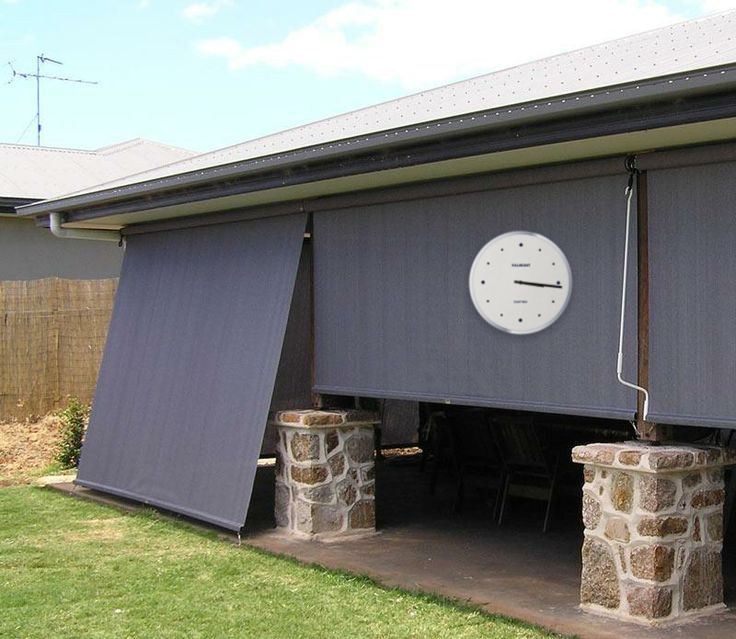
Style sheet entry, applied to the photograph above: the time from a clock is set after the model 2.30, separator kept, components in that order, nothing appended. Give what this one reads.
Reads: 3.16
